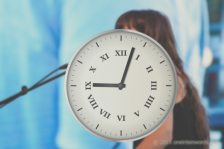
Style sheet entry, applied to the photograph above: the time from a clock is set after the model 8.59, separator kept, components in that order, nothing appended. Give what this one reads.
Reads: 9.03
